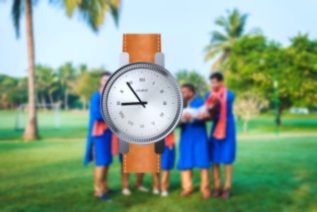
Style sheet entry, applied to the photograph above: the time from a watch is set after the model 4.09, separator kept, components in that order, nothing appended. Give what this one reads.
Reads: 8.54
